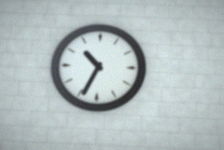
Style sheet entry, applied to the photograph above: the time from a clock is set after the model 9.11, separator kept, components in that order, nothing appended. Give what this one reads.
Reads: 10.34
